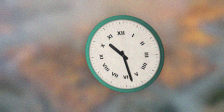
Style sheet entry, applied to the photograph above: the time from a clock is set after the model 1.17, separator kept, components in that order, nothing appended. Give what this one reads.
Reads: 10.28
